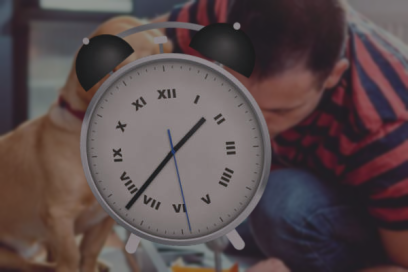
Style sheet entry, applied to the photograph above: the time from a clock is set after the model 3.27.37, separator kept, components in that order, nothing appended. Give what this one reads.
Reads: 1.37.29
